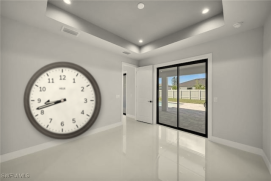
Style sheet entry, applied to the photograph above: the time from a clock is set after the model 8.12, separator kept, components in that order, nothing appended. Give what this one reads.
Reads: 8.42
